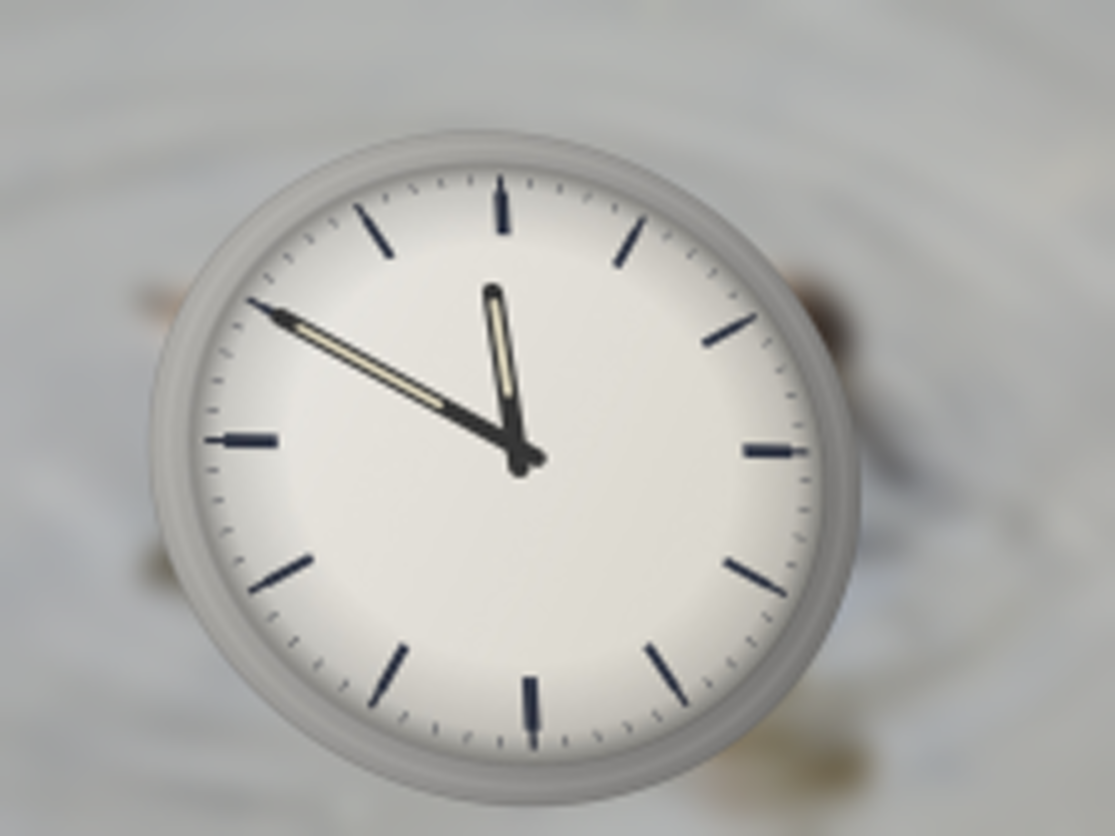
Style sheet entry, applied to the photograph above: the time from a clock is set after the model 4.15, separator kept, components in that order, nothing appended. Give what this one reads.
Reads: 11.50
